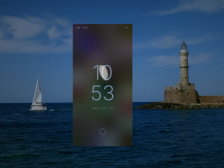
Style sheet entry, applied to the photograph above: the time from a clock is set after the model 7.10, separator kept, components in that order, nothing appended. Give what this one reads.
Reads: 10.53
